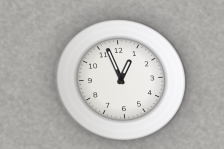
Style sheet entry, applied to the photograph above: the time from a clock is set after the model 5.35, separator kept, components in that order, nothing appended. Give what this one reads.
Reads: 12.57
